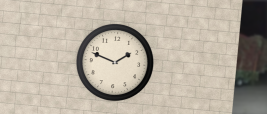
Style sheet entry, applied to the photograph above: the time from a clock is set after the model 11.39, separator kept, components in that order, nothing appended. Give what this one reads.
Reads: 1.48
